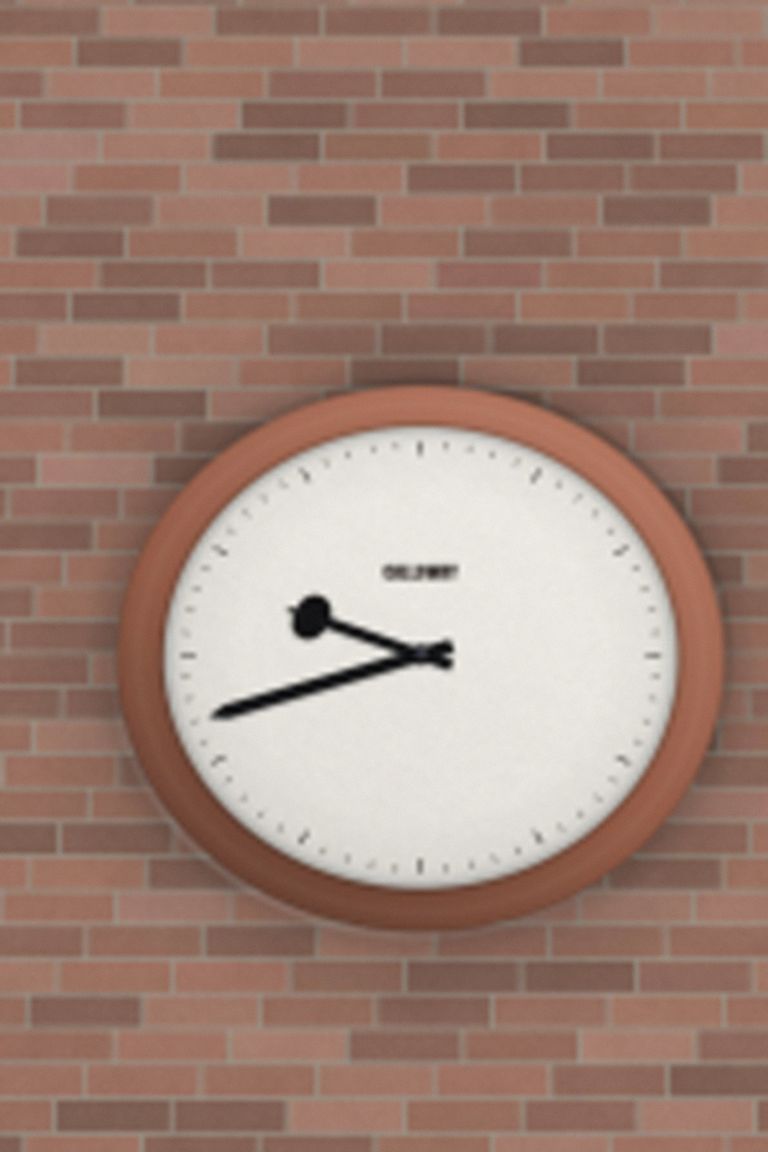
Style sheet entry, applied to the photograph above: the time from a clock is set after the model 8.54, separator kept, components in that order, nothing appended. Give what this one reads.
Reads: 9.42
